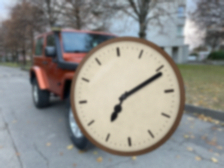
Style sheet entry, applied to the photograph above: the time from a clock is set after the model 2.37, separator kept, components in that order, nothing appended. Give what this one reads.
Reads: 7.11
